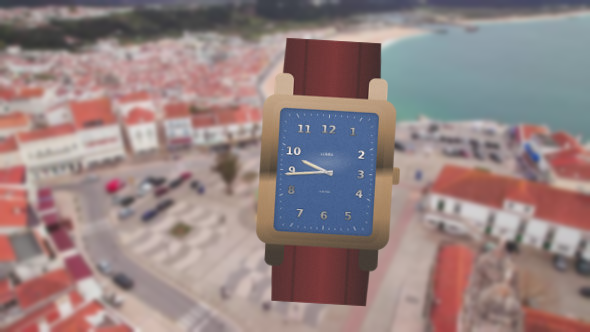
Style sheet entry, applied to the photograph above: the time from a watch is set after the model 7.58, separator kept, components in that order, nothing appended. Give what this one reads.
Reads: 9.44
